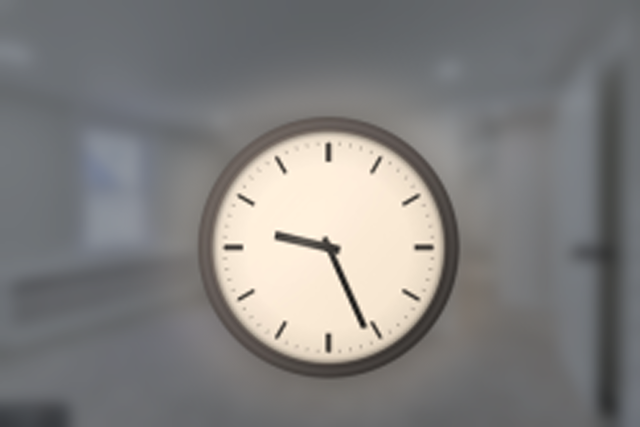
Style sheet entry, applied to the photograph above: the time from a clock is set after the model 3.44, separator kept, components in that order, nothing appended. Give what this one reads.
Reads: 9.26
